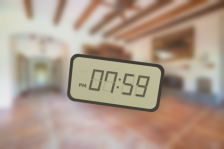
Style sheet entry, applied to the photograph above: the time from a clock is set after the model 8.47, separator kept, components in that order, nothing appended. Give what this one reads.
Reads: 7.59
